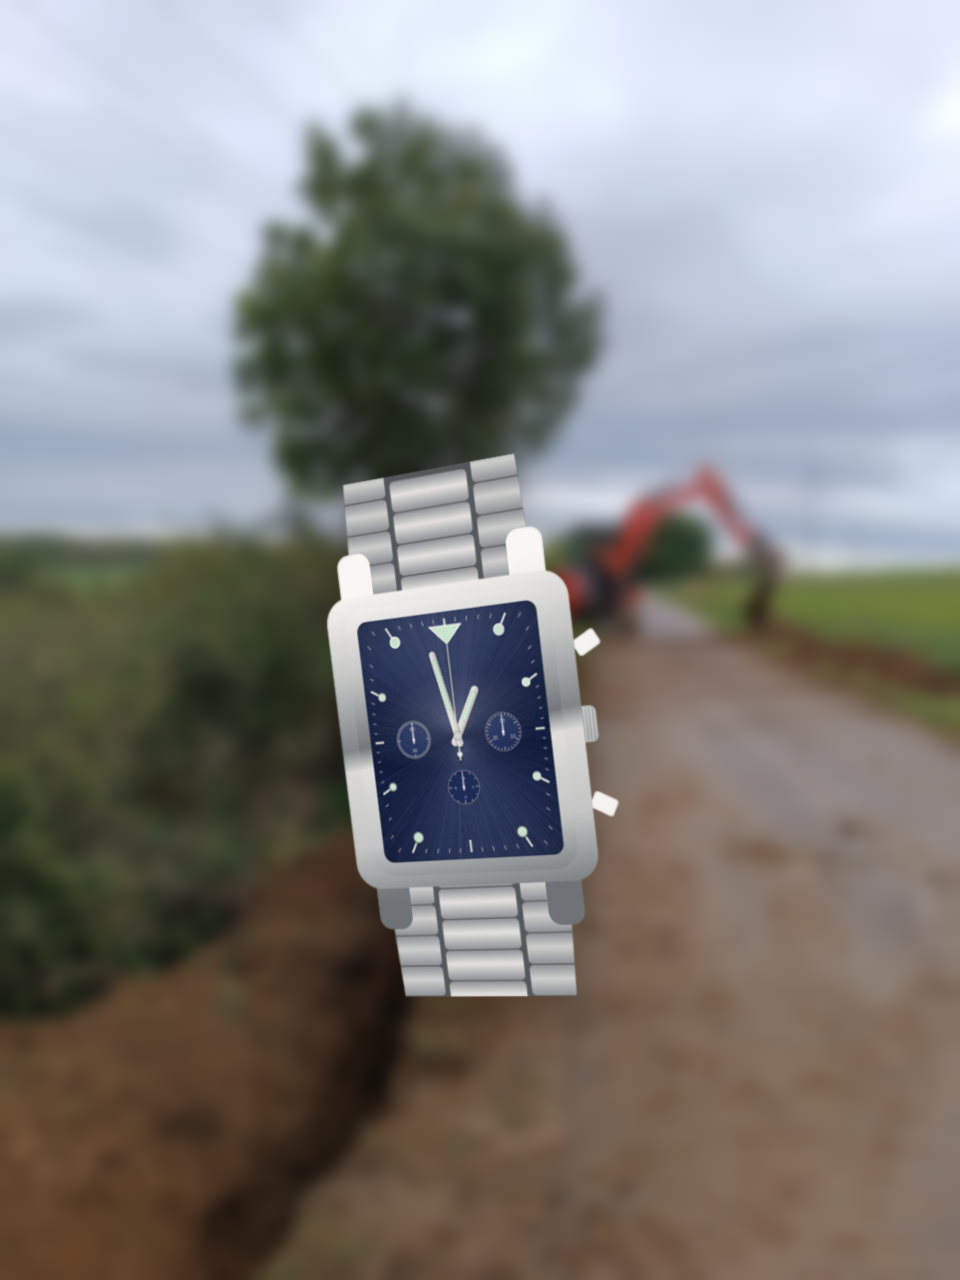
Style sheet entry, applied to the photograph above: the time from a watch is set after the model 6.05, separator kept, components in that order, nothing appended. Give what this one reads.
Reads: 12.58
